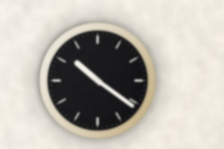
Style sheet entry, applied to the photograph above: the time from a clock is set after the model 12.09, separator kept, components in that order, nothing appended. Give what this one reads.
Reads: 10.21
